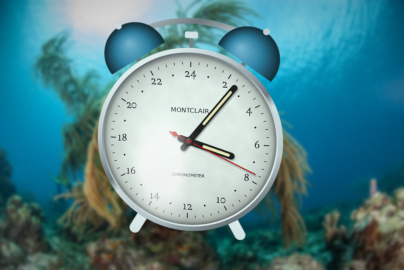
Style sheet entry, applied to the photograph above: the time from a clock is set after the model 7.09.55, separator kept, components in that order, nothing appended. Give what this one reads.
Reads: 7.06.19
